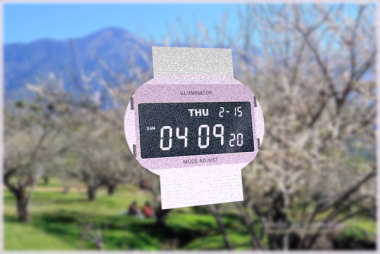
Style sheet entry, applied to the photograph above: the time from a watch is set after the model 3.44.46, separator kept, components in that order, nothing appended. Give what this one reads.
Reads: 4.09.20
